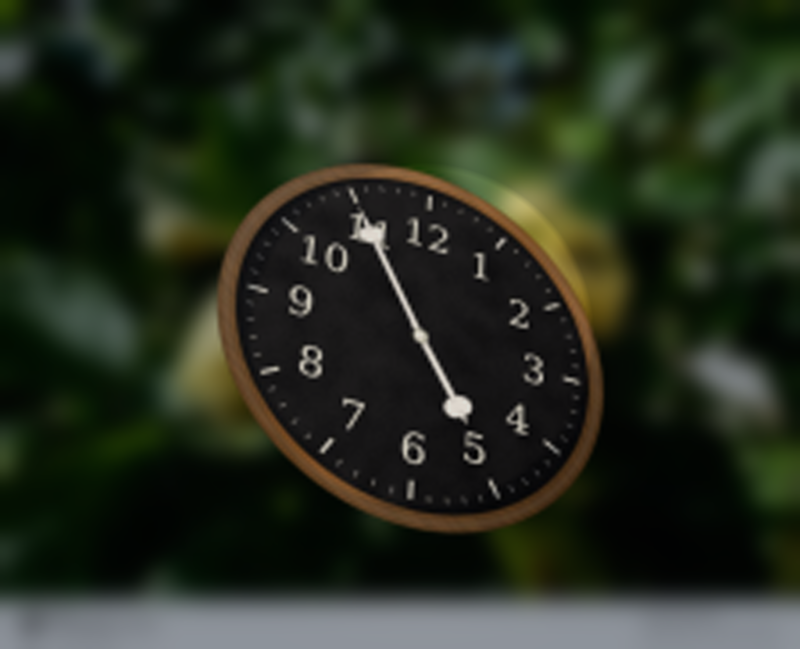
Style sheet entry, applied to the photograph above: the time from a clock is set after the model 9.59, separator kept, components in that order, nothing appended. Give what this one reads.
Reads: 4.55
